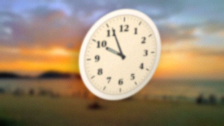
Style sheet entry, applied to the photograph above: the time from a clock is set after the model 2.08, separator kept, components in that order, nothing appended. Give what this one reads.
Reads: 9.56
